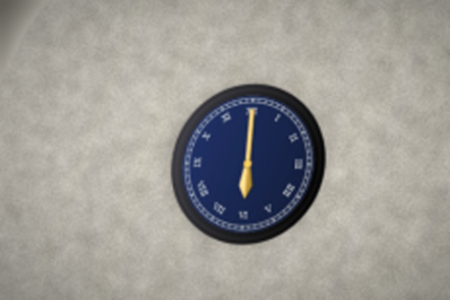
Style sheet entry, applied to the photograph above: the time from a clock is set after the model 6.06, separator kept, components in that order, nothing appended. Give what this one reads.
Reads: 6.00
